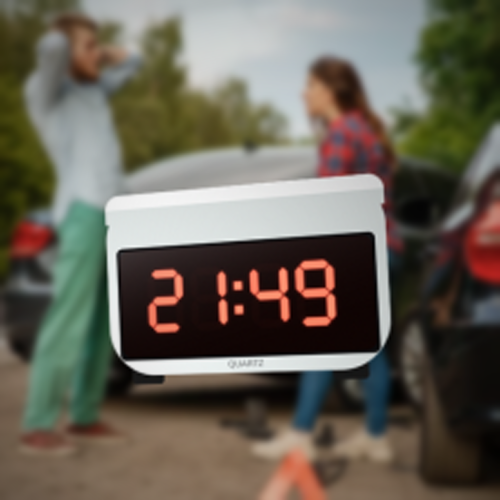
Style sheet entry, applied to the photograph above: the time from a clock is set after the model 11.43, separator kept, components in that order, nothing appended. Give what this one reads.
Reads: 21.49
